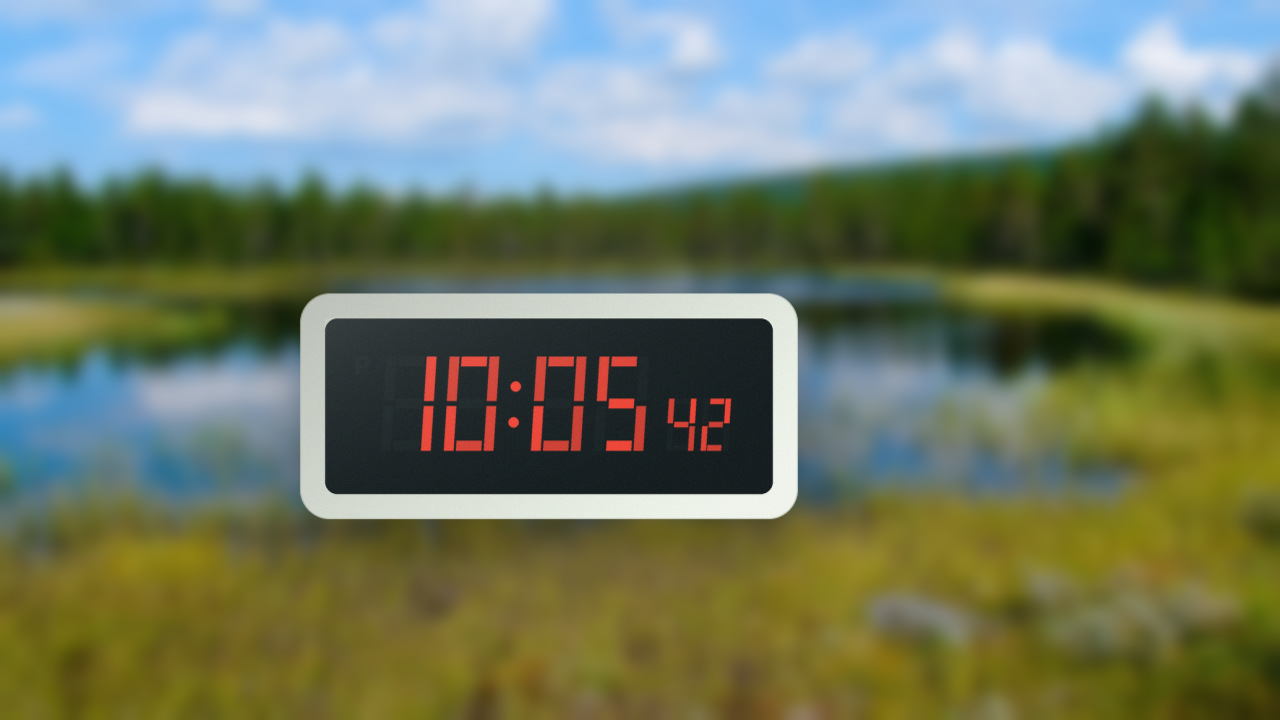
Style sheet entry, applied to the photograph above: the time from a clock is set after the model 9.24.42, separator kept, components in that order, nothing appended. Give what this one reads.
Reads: 10.05.42
